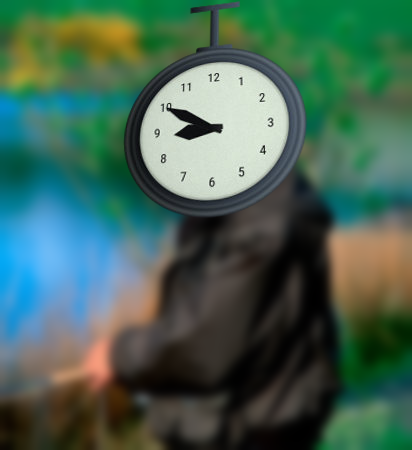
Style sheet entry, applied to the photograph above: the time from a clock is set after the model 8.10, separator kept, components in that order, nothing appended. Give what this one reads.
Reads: 8.50
